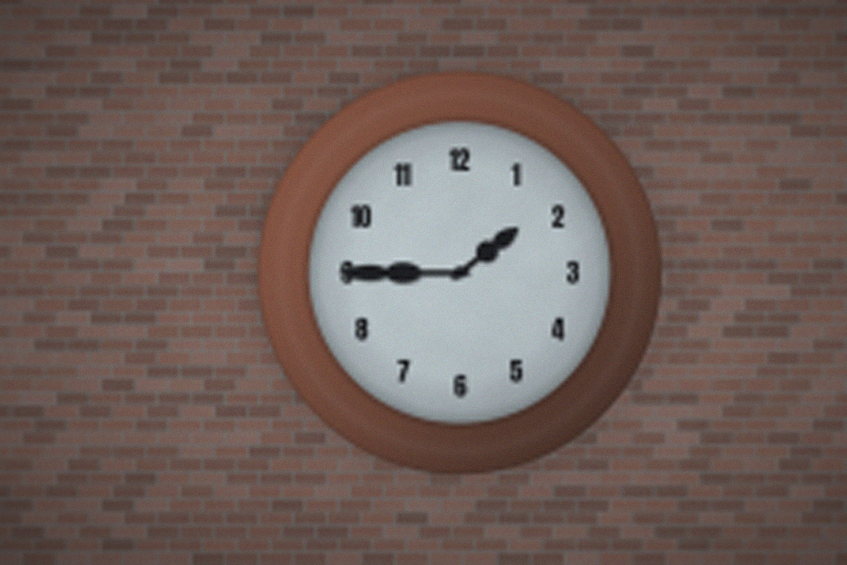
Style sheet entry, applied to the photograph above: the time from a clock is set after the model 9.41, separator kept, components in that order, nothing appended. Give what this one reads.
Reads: 1.45
